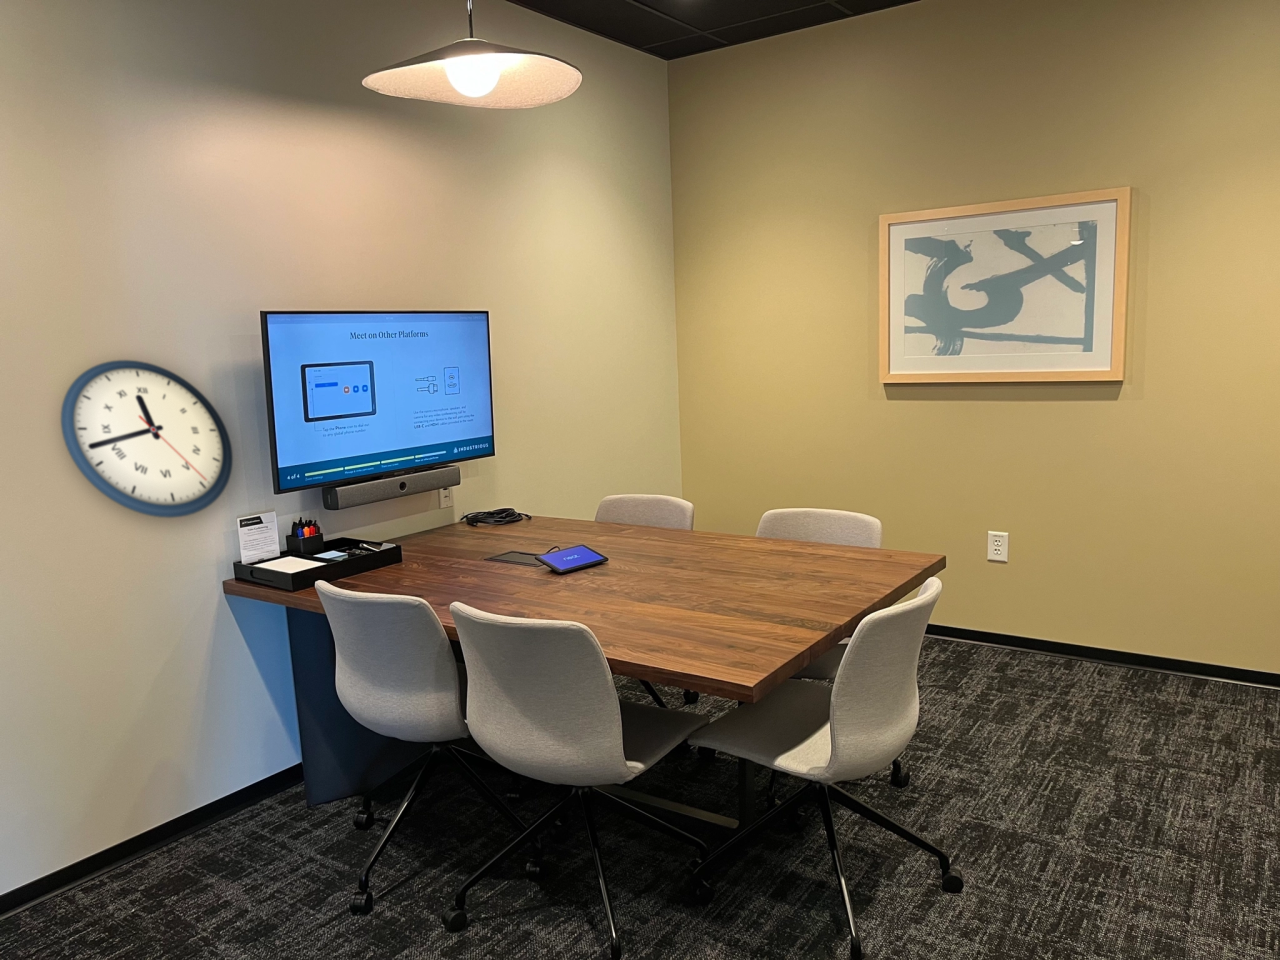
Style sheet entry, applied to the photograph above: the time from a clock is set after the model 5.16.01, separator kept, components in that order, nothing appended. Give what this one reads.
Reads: 11.42.24
